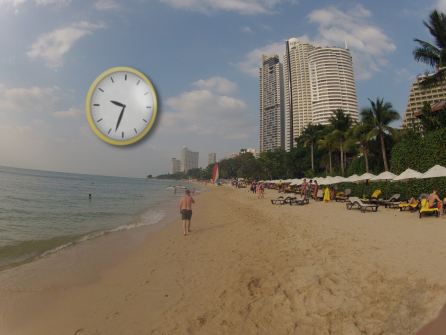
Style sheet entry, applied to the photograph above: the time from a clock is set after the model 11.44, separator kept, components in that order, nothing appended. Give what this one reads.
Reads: 9.33
